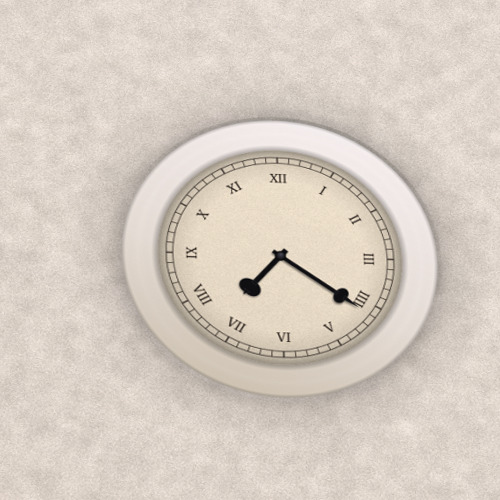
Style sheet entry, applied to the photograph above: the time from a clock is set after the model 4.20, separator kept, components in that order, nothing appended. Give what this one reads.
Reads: 7.21
